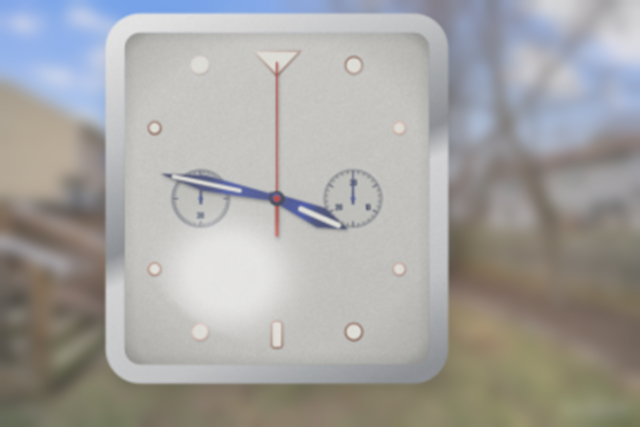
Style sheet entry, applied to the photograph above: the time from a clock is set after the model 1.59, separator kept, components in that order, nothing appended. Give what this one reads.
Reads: 3.47
